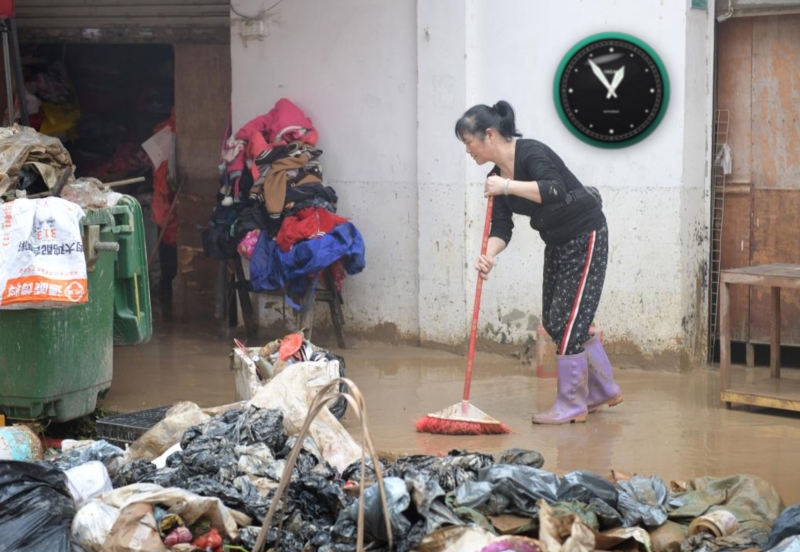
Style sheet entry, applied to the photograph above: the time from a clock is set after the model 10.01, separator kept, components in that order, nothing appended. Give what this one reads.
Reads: 12.54
